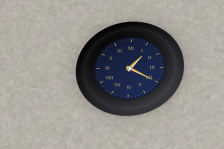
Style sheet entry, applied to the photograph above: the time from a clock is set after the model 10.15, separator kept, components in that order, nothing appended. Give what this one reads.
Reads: 1.20
